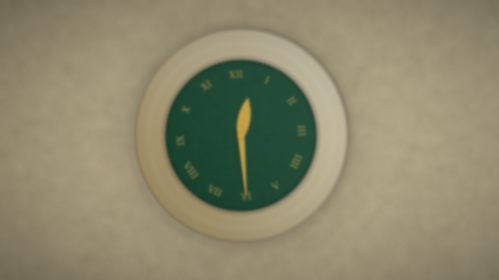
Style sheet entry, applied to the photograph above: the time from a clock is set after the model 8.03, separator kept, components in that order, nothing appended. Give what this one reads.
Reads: 12.30
